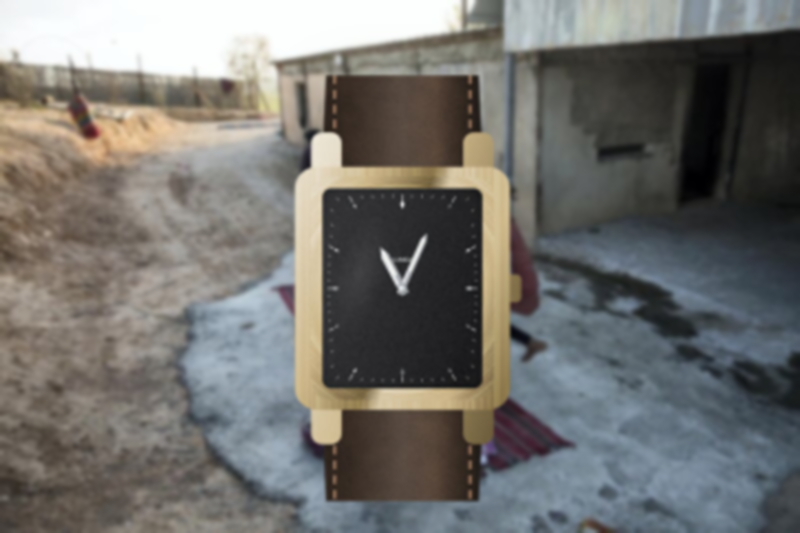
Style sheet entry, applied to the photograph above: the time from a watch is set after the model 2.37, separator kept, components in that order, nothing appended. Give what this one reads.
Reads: 11.04
